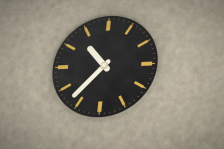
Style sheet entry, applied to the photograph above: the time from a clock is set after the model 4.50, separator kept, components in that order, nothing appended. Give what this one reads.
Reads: 10.37
